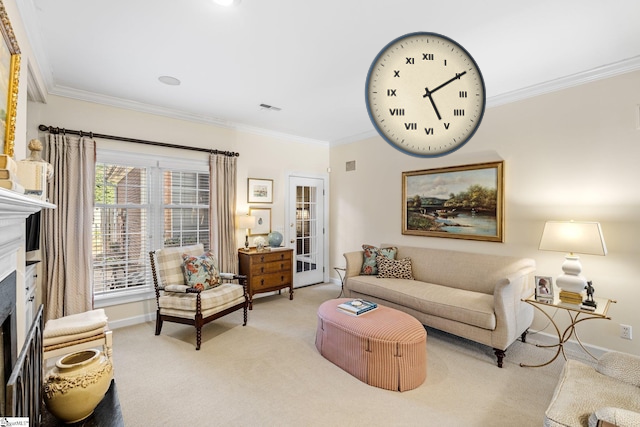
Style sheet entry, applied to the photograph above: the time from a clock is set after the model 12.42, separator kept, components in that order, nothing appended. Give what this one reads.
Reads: 5.10
